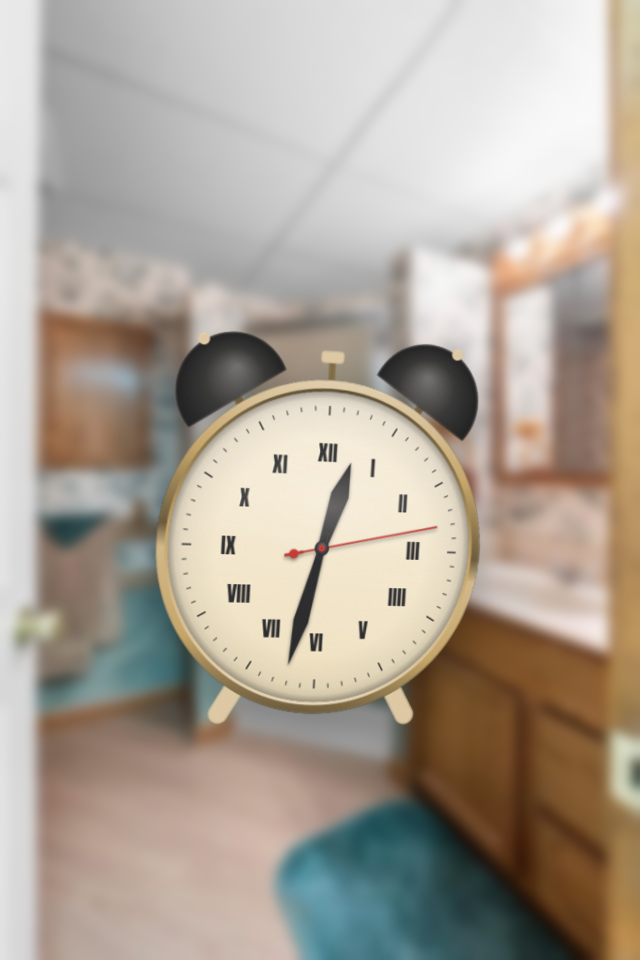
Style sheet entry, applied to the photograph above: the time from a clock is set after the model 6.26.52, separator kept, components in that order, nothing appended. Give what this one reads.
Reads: 12.32.13
